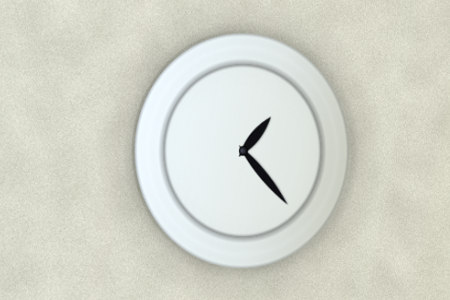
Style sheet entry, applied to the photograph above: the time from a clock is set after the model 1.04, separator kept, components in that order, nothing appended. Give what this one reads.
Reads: 1.23
